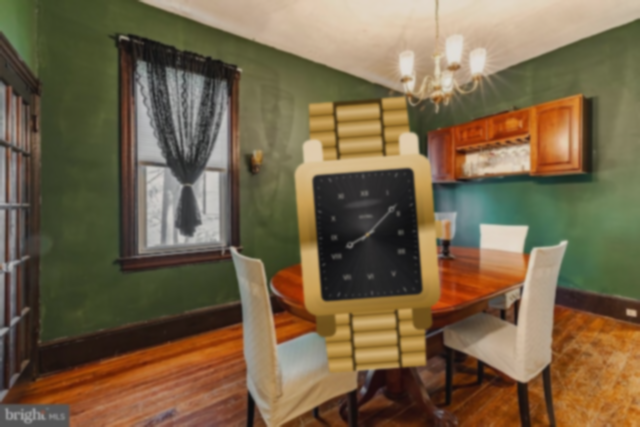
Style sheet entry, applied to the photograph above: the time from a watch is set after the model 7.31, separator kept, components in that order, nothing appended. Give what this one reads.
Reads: 8.08
